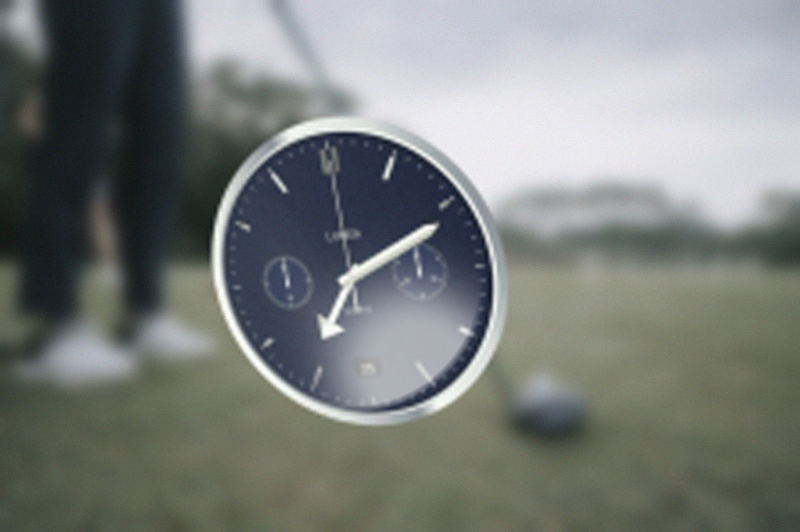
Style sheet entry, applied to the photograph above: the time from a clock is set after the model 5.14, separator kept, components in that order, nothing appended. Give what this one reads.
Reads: 7.11
